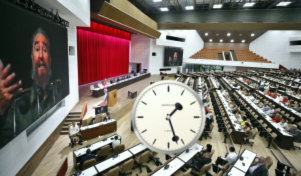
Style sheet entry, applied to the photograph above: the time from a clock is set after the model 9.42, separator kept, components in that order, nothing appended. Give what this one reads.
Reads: 1.27
